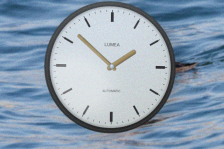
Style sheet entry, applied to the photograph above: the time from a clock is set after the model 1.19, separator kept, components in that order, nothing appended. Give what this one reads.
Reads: 1.52
